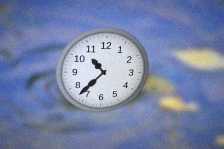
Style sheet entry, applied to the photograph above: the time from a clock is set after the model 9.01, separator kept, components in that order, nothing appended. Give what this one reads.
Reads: 10.37
